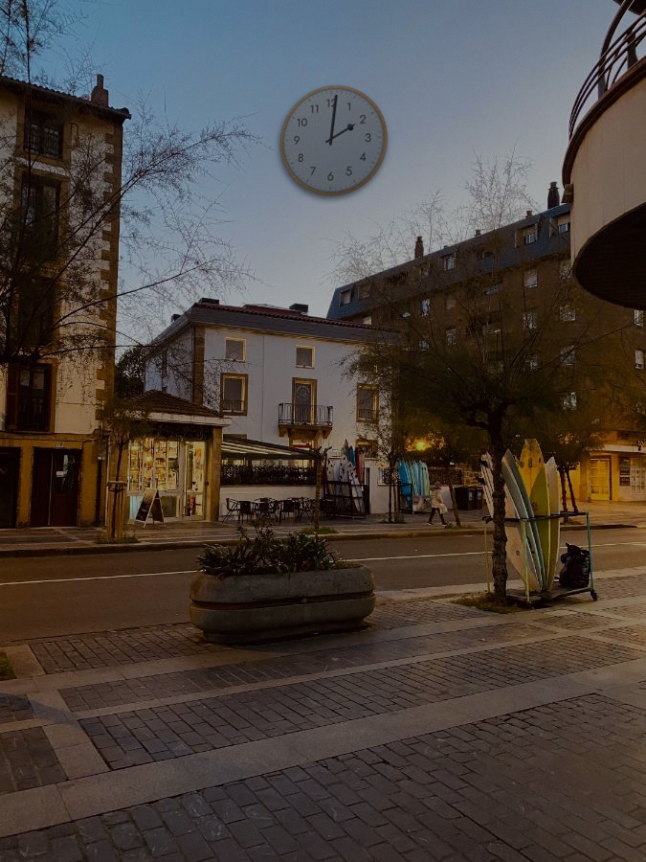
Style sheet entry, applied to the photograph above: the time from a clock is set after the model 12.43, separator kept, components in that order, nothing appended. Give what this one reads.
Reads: 2.01
